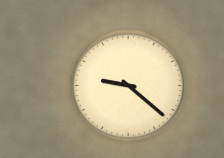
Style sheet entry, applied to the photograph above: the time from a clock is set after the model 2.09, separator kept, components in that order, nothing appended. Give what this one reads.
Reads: 9.22
